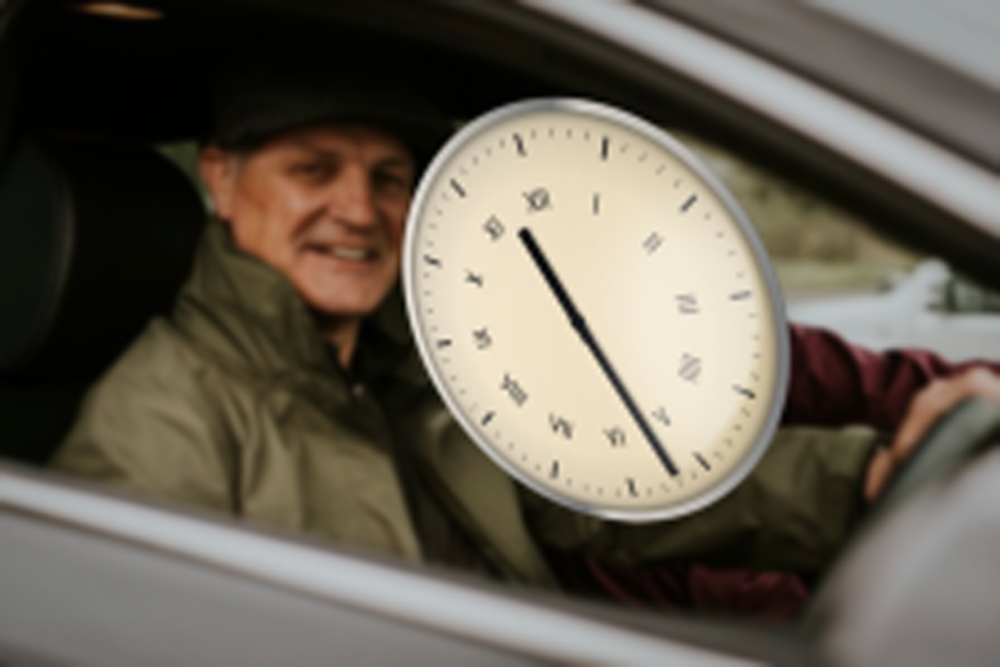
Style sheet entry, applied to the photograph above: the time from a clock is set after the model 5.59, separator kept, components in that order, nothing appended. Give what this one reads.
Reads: 11.27
